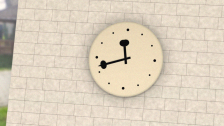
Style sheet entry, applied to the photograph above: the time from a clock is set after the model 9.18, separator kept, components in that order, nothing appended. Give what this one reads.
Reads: 11.42
